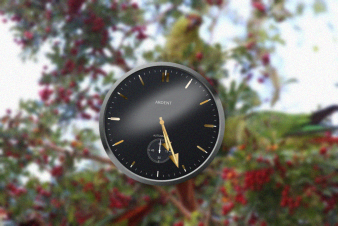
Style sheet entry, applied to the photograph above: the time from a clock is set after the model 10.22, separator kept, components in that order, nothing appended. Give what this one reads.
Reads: 5.26
